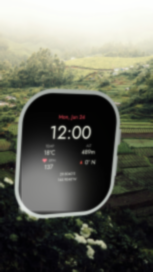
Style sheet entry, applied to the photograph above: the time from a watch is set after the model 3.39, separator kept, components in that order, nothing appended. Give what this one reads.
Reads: 12.00
